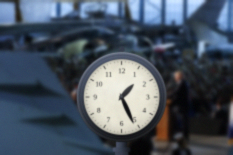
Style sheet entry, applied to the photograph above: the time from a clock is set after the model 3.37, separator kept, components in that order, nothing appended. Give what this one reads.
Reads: 1.26
